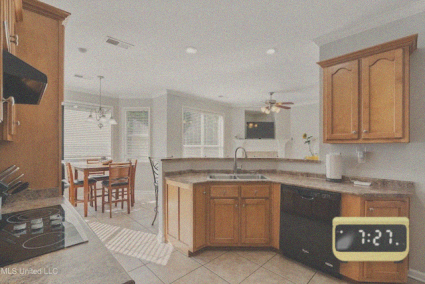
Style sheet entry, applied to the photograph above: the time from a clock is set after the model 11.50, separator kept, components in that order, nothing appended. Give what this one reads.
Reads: 7.27
